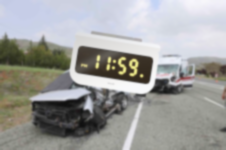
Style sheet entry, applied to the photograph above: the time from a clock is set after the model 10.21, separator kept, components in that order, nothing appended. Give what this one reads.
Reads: 11.59
